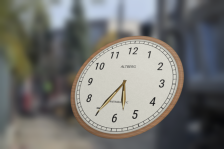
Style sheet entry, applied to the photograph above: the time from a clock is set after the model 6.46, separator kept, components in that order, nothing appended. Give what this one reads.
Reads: 5.35
